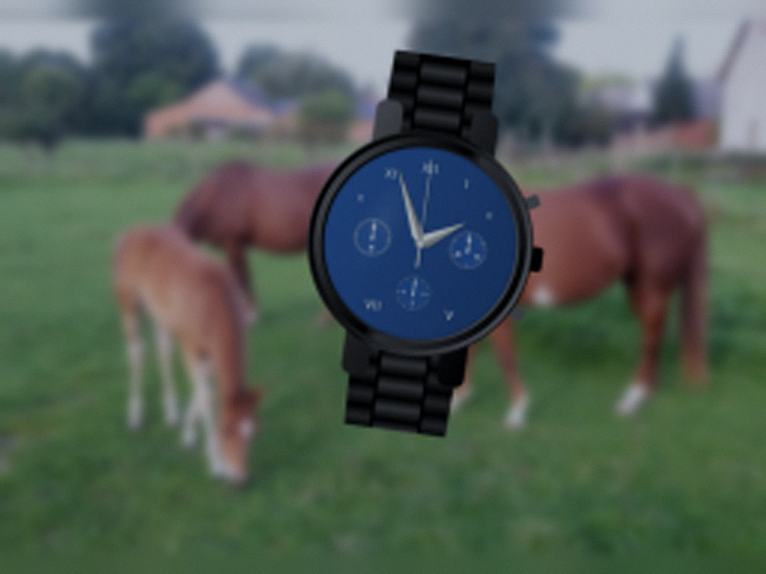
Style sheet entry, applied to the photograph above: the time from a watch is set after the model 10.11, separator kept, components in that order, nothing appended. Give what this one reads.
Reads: 1.56
